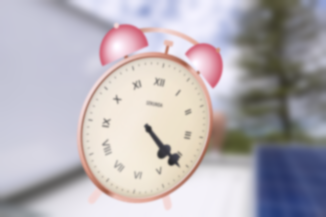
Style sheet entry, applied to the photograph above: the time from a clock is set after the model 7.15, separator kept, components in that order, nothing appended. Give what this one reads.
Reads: 4.21
